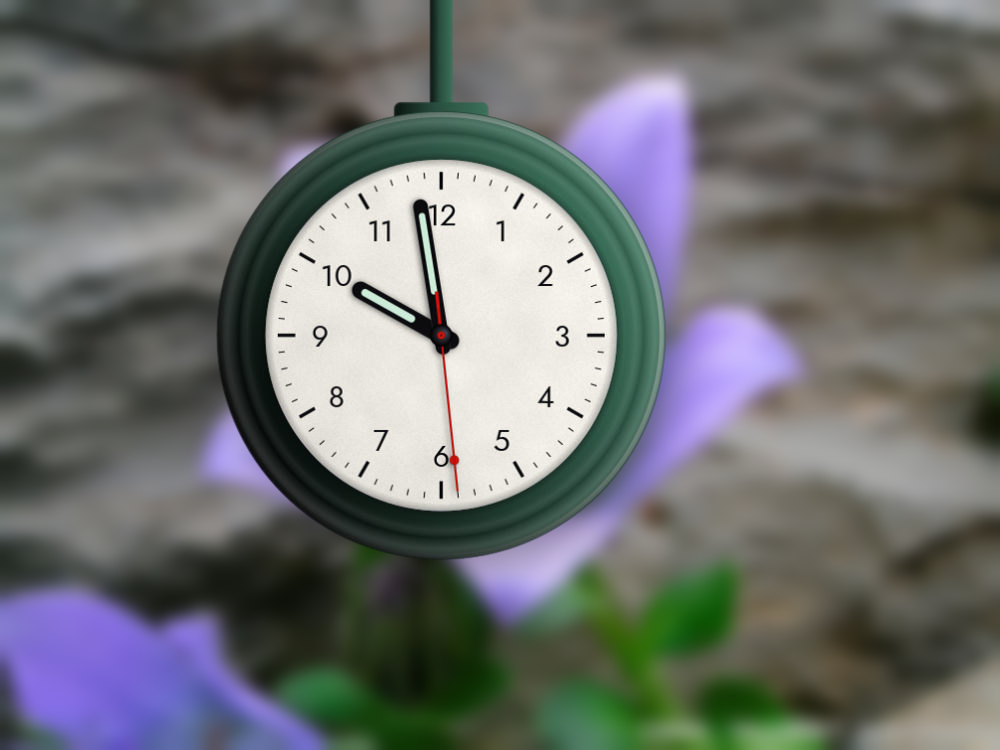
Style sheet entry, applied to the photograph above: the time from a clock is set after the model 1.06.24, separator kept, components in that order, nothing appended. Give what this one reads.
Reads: 9.58.29
